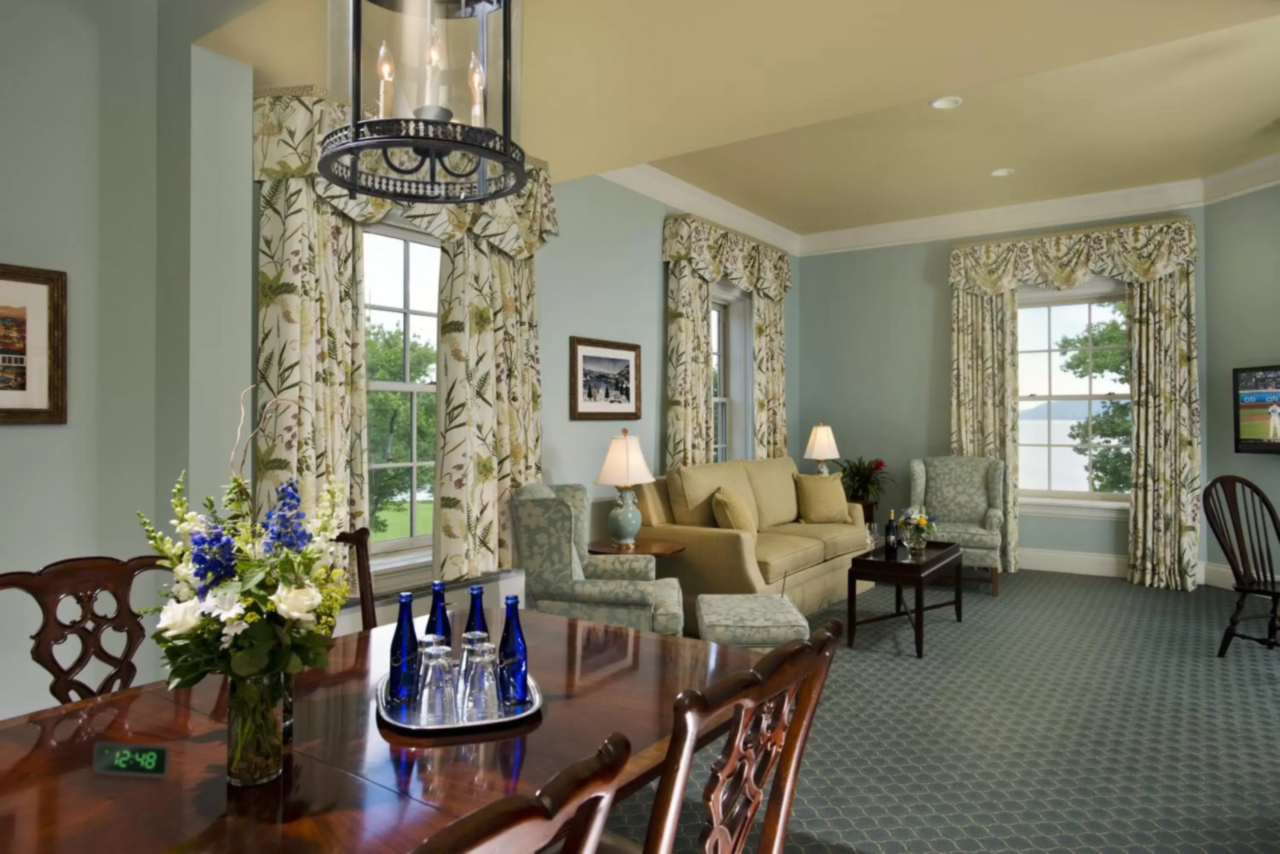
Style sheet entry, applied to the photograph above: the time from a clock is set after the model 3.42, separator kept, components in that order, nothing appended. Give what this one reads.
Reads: 12.48
